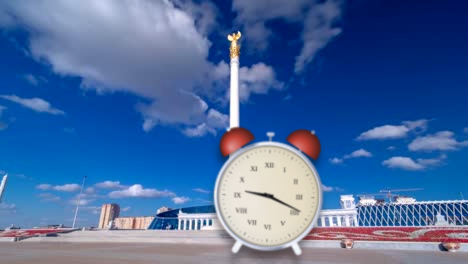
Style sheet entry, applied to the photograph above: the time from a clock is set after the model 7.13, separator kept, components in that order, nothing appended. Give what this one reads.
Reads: 9.19
